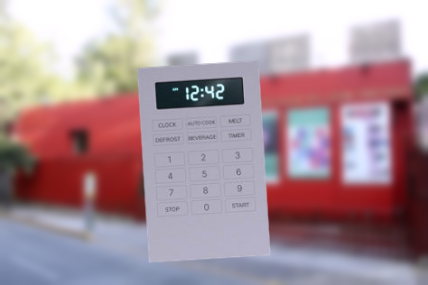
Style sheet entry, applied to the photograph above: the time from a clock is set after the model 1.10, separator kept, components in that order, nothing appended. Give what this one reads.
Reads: 12.42
